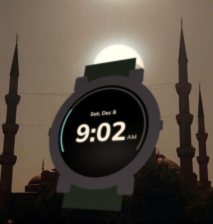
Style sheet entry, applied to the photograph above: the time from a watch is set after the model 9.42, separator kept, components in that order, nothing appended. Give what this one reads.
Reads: 9.02
